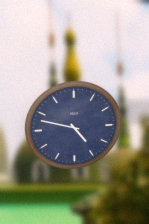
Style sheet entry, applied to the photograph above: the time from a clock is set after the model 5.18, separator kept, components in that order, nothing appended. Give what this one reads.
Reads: 4.48
